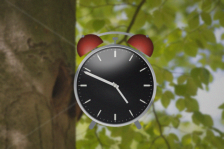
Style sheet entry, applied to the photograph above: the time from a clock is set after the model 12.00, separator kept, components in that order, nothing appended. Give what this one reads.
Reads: 4.49
